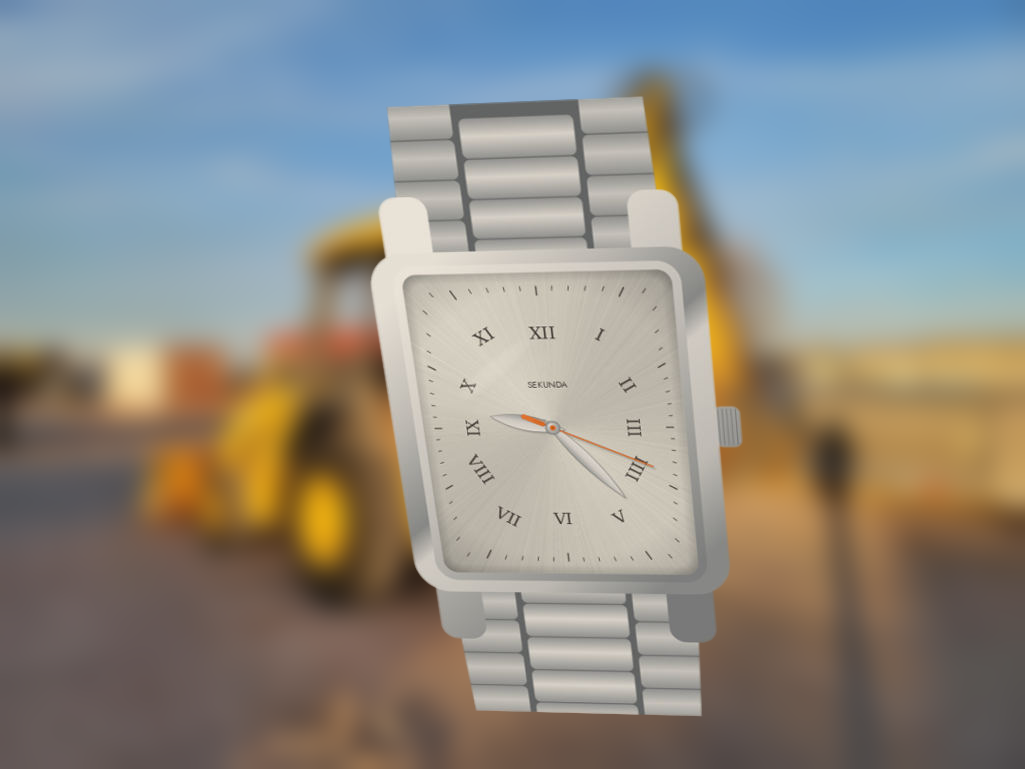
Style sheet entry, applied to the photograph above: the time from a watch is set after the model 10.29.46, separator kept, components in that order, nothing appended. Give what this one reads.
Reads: 9.23.19
